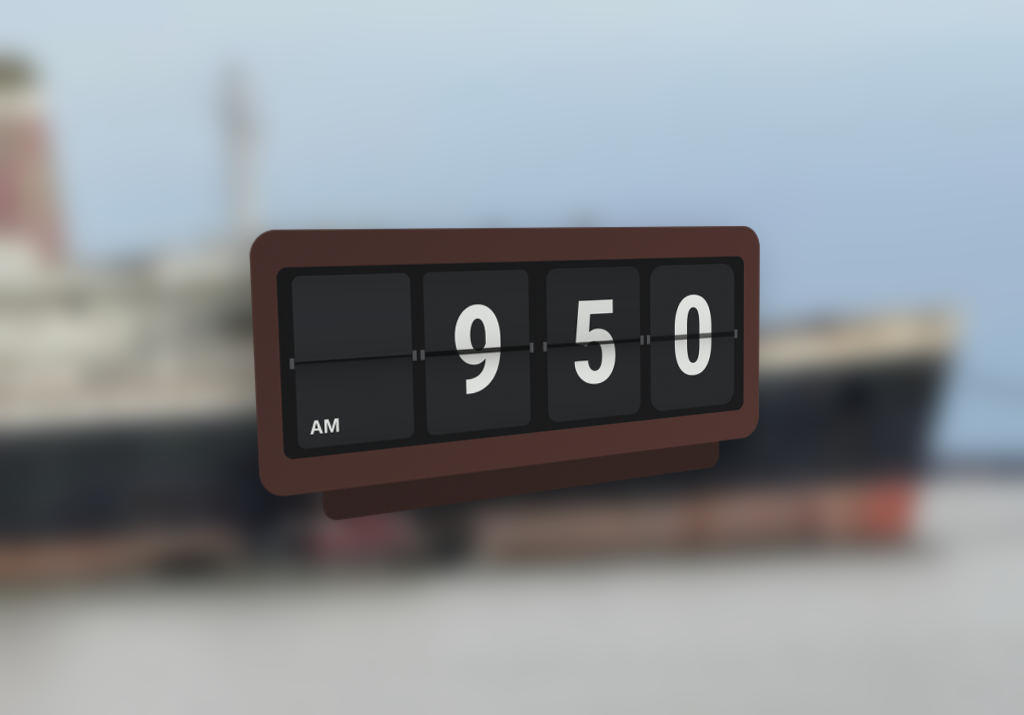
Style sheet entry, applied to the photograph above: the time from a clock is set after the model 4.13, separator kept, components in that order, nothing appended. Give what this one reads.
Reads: 9.50
